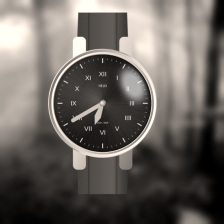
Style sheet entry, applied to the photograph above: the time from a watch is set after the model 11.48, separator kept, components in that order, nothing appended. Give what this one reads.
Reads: 6.40
